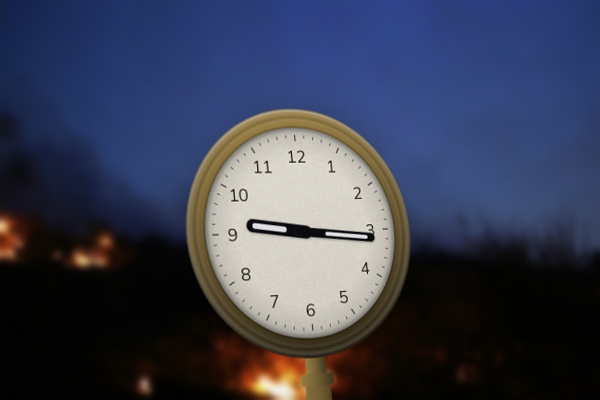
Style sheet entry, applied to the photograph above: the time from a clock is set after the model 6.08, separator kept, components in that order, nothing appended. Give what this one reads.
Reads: 9.16
